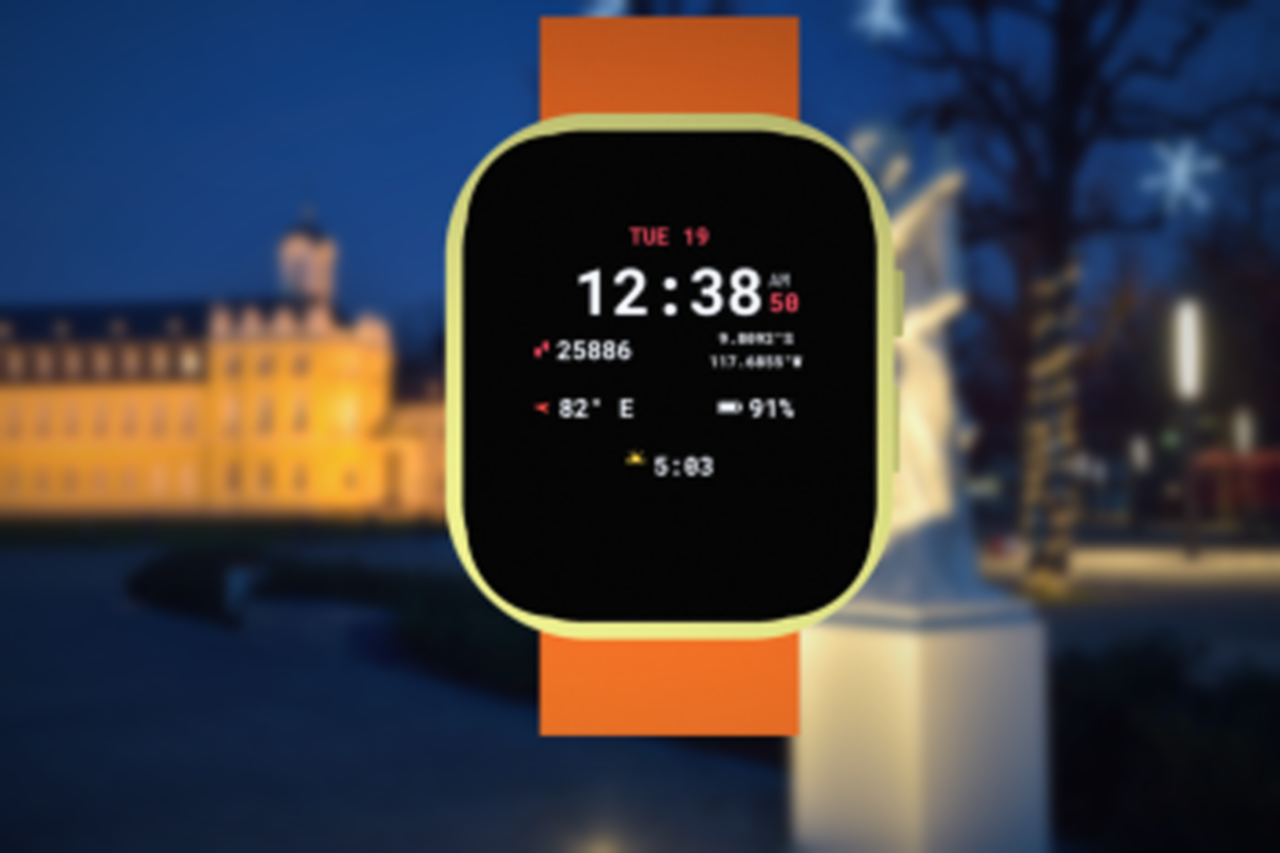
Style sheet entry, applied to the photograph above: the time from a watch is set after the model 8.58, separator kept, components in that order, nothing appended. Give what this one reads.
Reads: 12.38
